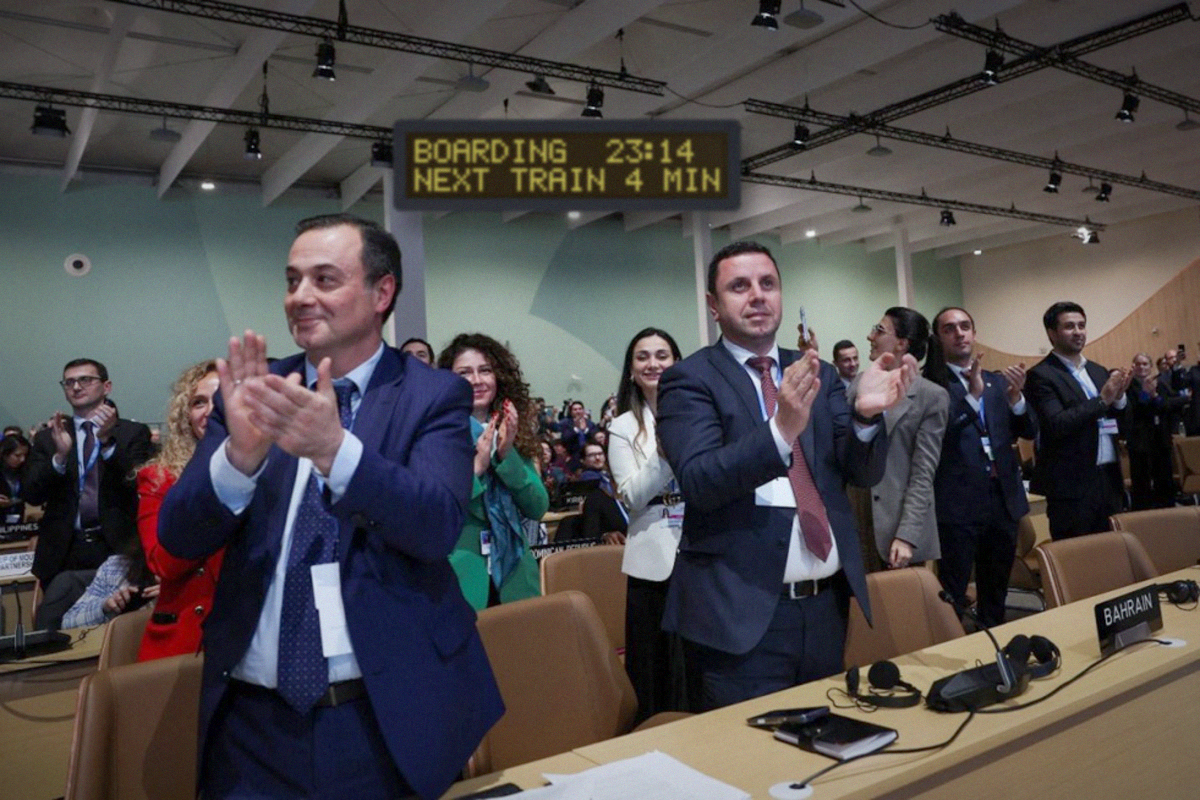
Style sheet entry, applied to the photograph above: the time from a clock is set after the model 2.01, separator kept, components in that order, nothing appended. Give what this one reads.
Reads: 23.14
